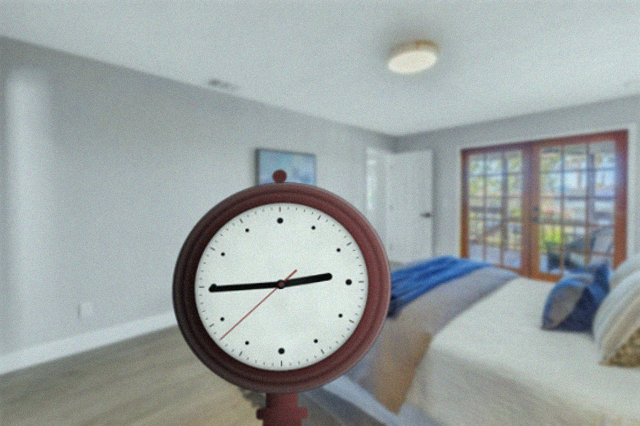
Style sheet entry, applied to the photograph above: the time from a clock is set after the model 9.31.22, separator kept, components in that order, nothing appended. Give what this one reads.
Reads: 2.44.38
